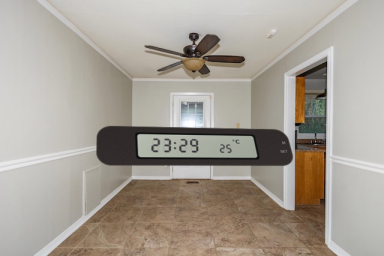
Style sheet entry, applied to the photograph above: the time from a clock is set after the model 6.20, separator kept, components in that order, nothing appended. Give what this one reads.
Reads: 23.29
